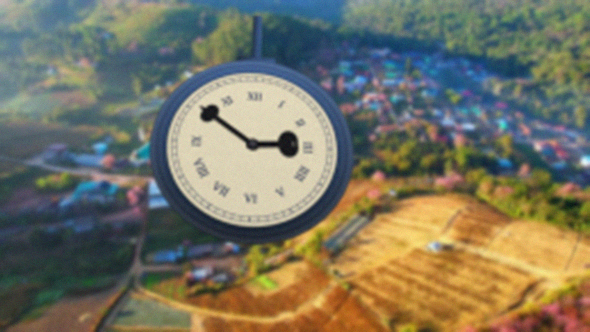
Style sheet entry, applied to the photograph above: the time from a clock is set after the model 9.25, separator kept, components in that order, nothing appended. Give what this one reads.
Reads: 2.51
